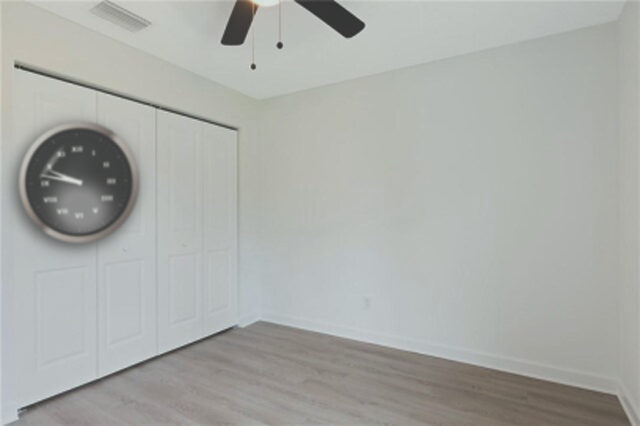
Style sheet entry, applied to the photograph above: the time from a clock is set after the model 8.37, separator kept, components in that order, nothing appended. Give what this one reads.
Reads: 9.47
